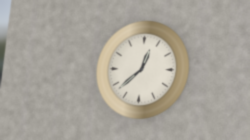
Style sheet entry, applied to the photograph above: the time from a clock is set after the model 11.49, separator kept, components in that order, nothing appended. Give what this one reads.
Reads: 12.38
